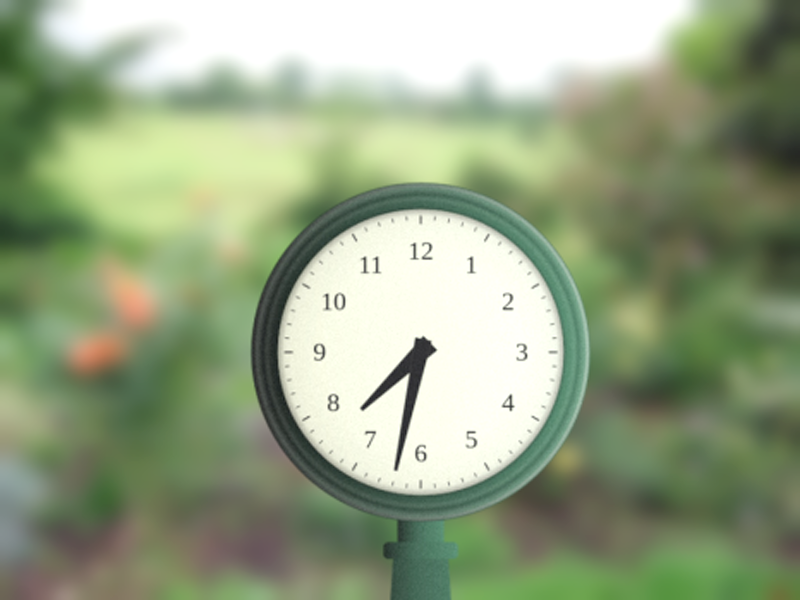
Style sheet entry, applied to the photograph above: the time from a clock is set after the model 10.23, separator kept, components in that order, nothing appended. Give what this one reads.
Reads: 7.32
